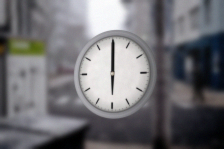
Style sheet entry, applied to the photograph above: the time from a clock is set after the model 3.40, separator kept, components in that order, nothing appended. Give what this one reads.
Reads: 6.00
